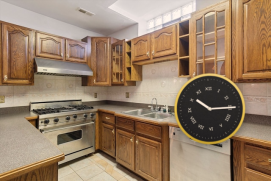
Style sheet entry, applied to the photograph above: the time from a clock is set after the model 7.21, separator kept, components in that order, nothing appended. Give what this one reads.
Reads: 10.15
